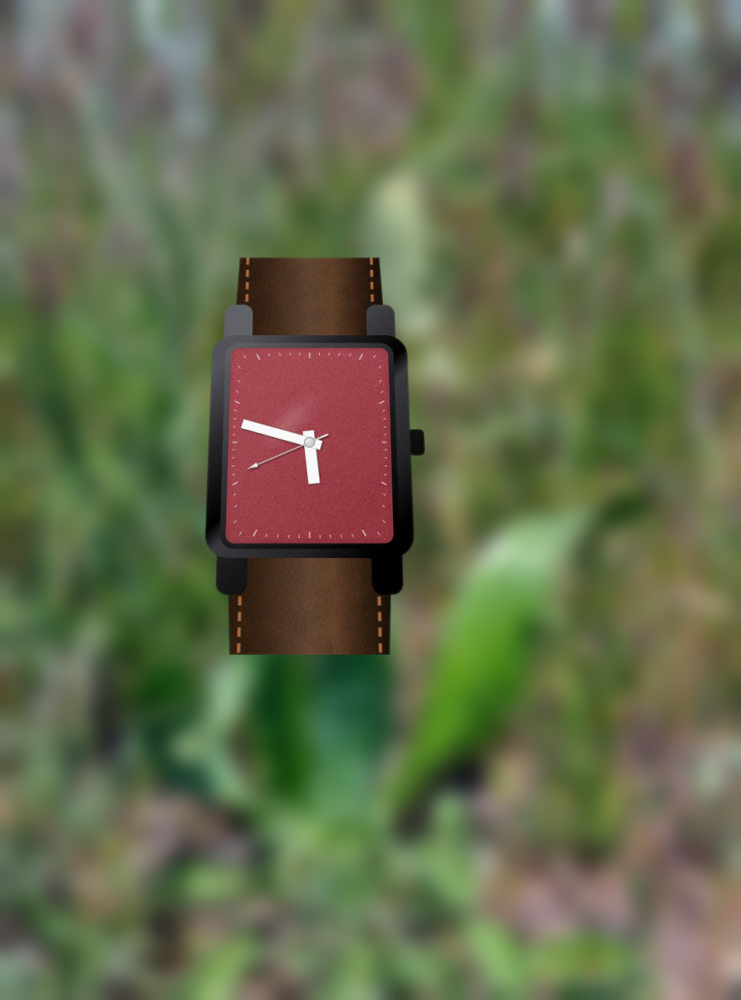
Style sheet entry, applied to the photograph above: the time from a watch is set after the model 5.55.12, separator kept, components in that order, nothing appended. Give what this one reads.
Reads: 5.47.41
